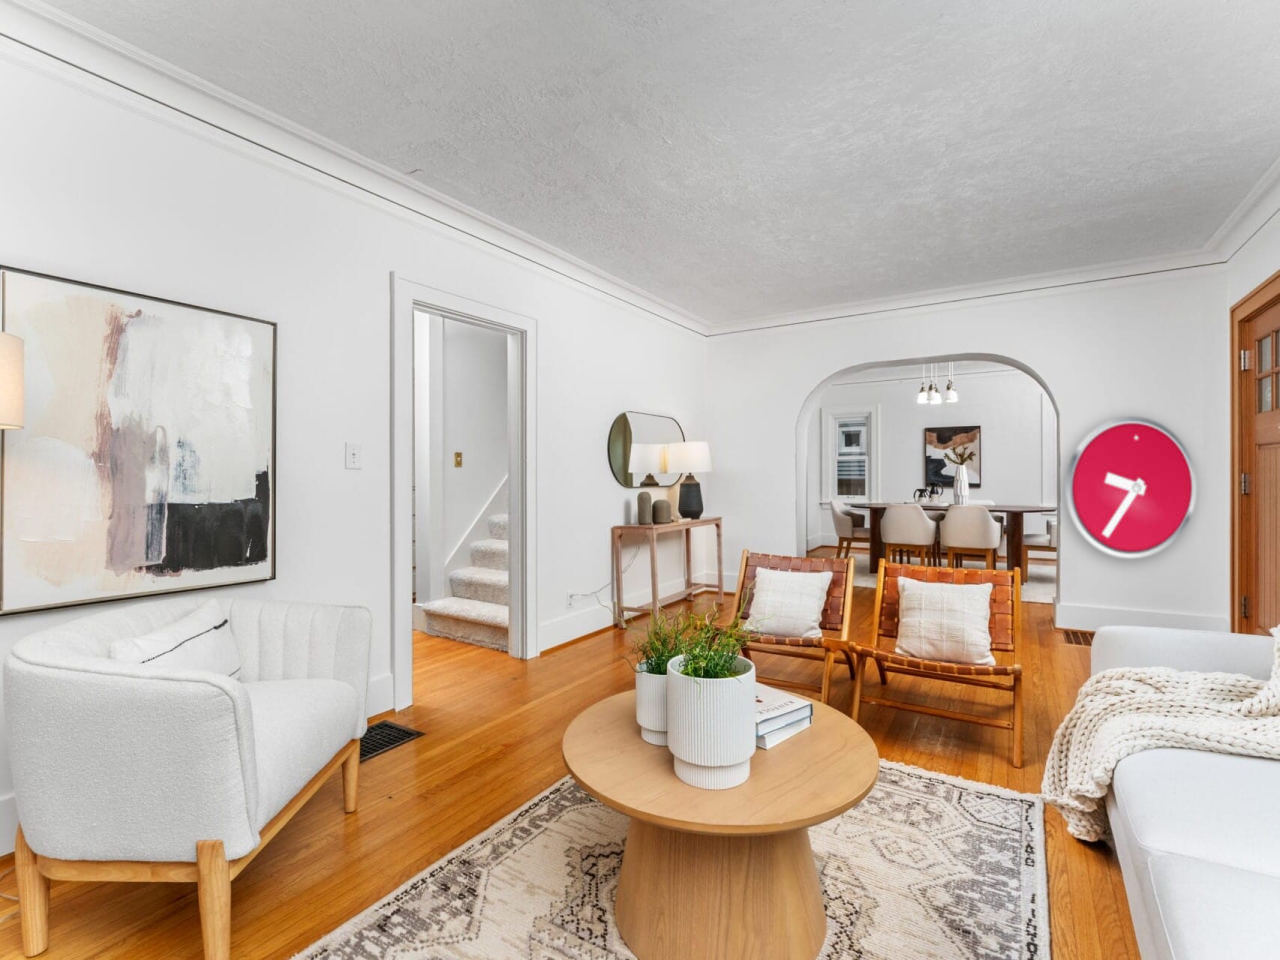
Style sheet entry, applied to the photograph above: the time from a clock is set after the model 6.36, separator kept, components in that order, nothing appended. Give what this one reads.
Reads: 9.36
